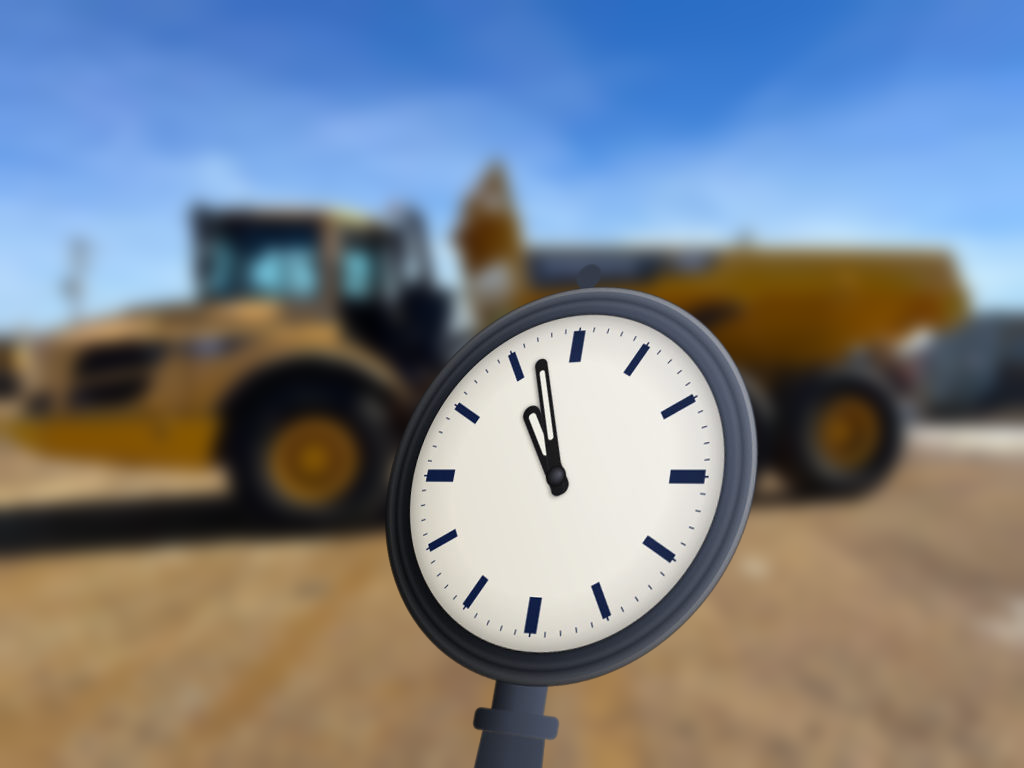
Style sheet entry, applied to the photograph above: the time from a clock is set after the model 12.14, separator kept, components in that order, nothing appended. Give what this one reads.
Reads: 10.57
